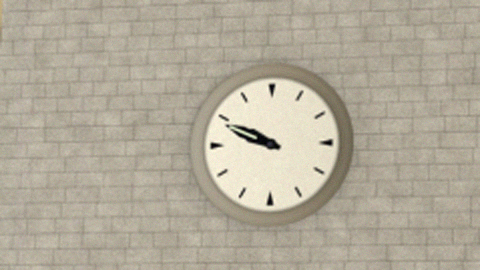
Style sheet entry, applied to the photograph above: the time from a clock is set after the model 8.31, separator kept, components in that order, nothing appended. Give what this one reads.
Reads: 9.49
